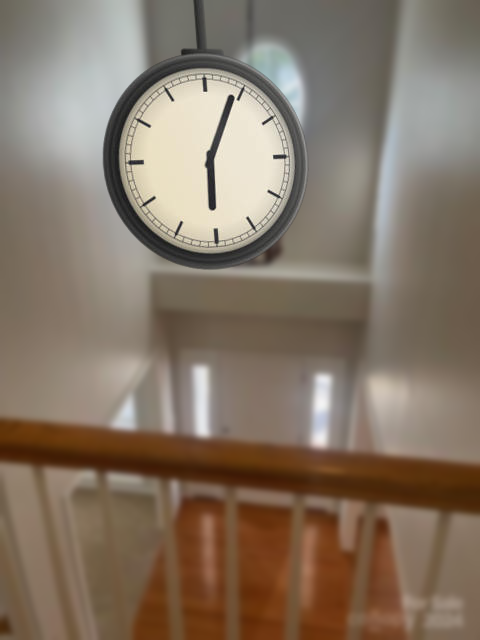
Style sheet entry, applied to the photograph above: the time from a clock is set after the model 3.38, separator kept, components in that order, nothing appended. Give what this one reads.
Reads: 6.04
